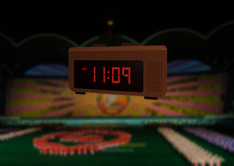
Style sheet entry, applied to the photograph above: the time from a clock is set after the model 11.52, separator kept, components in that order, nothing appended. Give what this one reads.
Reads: 11.09
